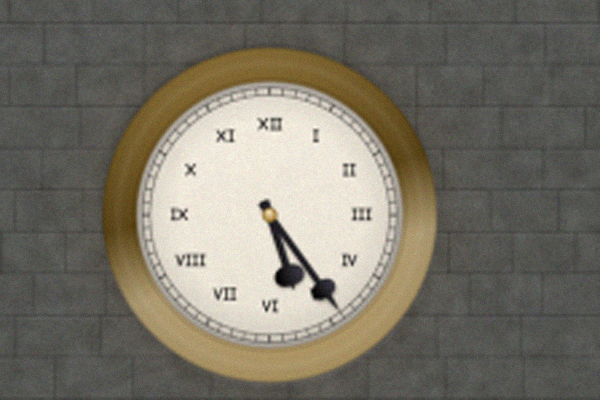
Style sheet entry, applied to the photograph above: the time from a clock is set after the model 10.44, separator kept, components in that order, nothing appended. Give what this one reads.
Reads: 5.24
